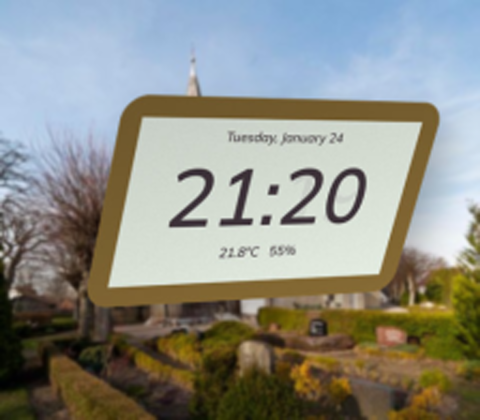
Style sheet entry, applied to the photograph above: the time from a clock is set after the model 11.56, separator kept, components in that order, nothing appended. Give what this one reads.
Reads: 21.20
